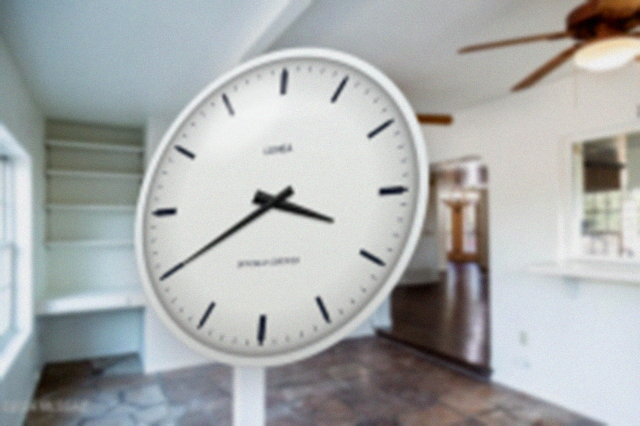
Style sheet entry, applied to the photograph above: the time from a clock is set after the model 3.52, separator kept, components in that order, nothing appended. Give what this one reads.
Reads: 3.40
